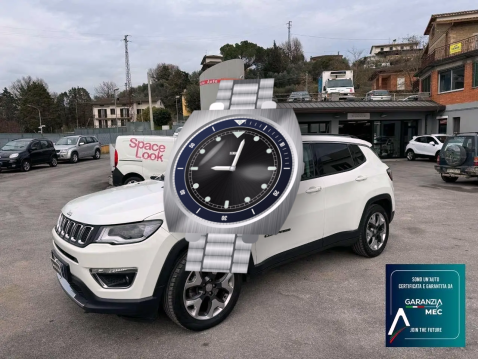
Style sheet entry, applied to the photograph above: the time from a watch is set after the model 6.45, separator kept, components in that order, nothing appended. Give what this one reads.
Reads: 9.02
